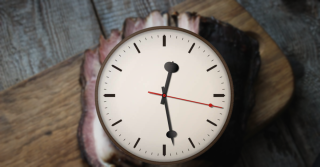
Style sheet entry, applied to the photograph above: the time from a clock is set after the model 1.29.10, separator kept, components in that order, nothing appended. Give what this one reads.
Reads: 12.28.17
